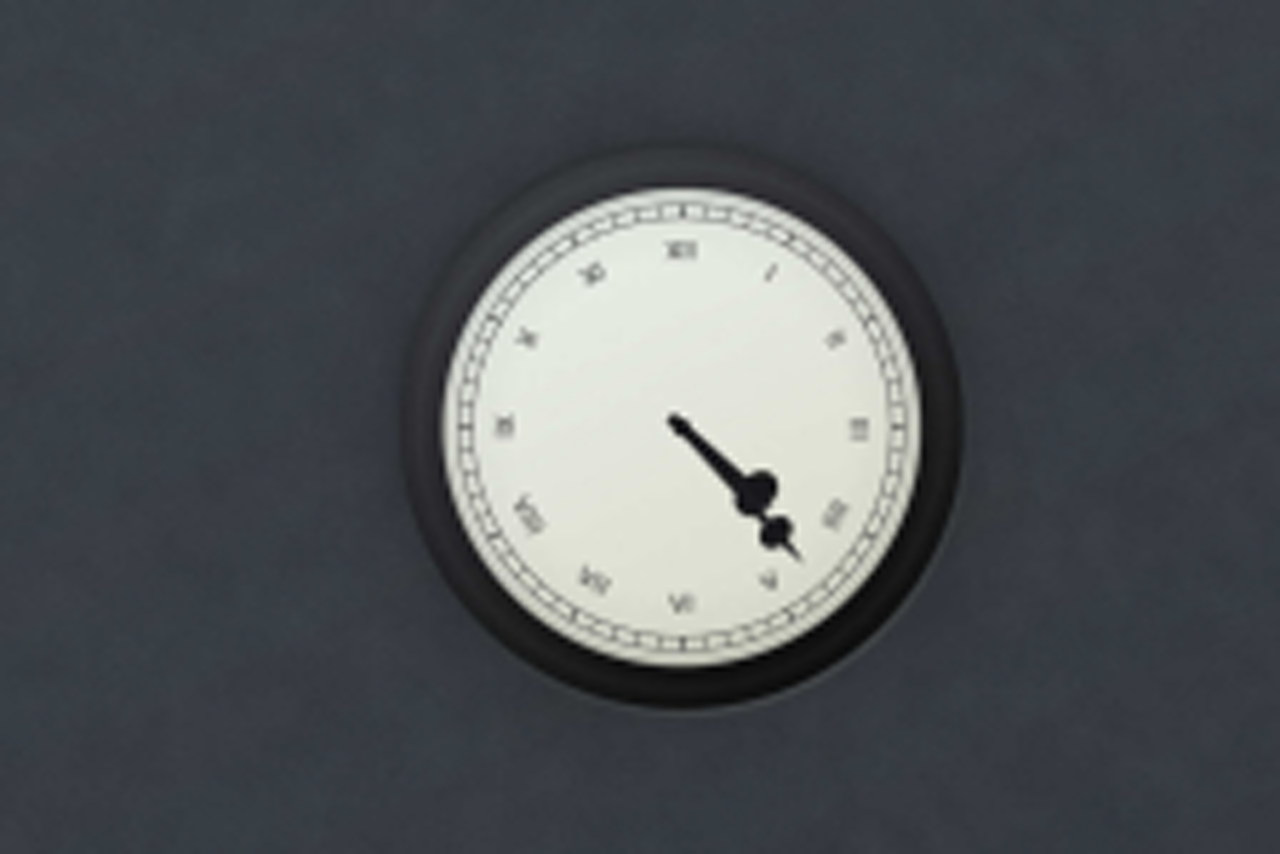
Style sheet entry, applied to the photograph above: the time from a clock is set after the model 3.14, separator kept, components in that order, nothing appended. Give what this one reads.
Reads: 4.23
